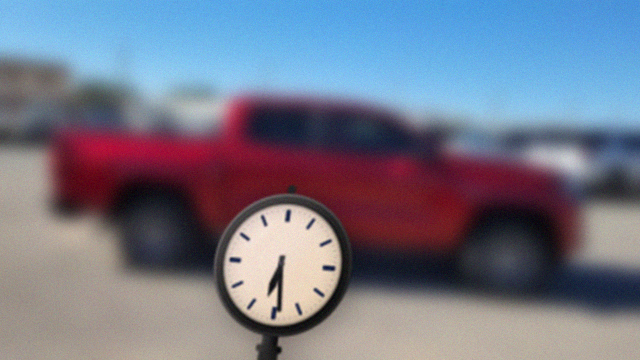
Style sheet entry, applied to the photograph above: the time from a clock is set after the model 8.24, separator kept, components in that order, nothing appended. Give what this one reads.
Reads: 6.29
